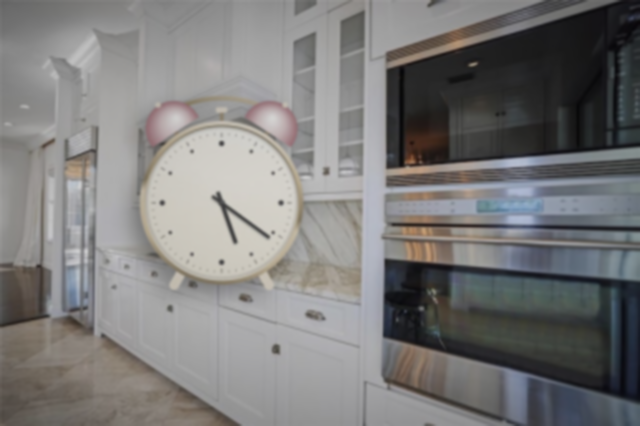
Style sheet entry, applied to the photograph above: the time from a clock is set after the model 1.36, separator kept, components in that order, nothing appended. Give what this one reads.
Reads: 5.21
